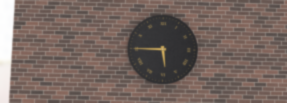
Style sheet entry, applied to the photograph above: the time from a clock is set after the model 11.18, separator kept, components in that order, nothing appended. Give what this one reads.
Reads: 5.45
